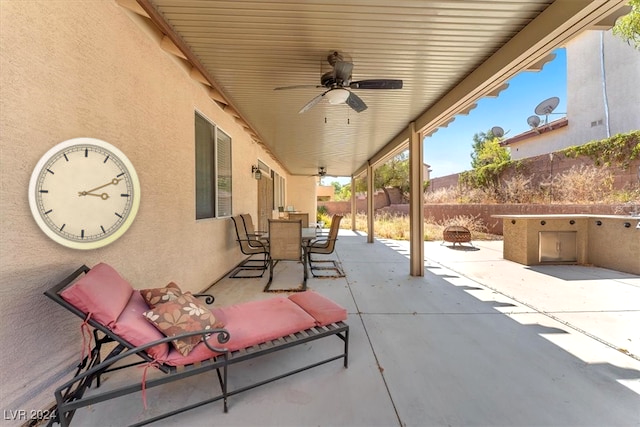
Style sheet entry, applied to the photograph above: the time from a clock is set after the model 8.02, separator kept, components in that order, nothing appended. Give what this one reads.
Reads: 3.11
